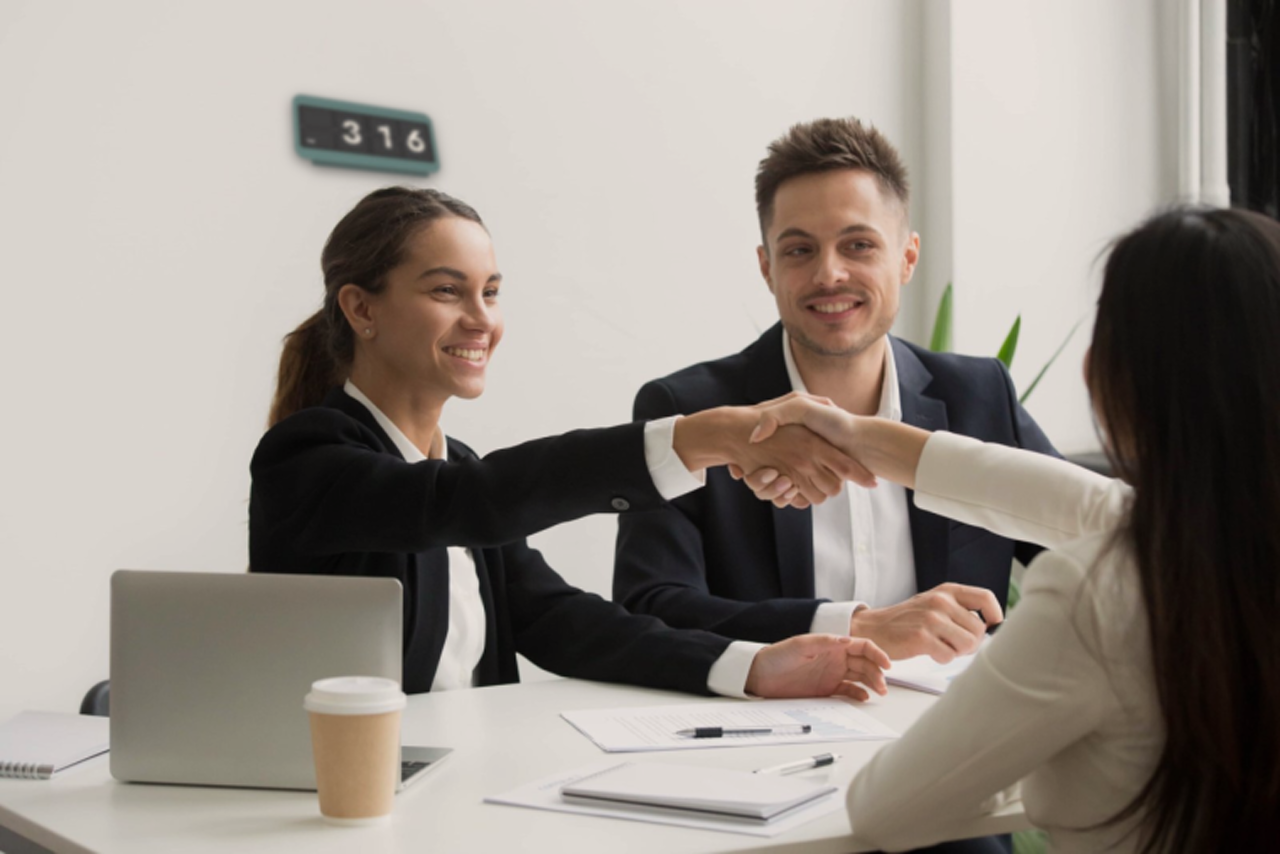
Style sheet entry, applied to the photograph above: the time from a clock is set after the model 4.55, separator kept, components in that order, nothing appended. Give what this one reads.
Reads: 3.16
